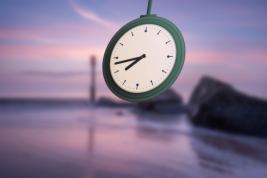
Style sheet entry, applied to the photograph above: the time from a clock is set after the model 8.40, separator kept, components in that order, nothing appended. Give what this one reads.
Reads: 7.43
